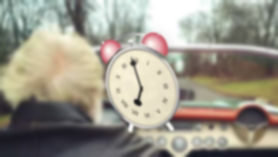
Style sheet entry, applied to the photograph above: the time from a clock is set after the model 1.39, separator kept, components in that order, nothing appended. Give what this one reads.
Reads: 6.59
